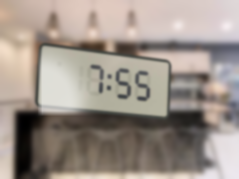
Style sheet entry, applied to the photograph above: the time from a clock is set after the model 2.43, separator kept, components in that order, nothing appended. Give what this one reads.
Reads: 7.55
